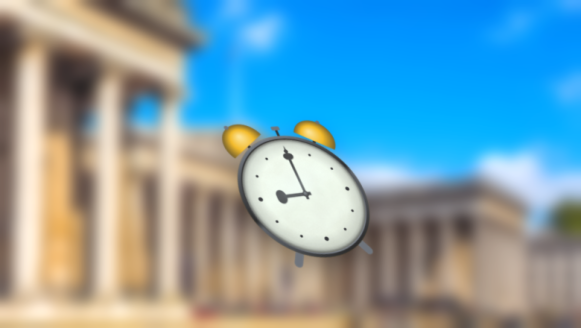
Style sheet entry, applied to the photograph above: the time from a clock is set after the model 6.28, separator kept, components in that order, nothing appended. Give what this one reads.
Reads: 9.00
